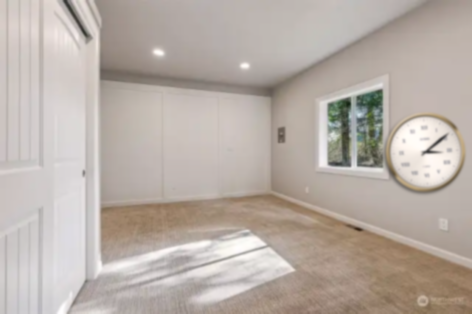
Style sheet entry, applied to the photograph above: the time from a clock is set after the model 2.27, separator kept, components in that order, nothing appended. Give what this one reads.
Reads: 3.09
